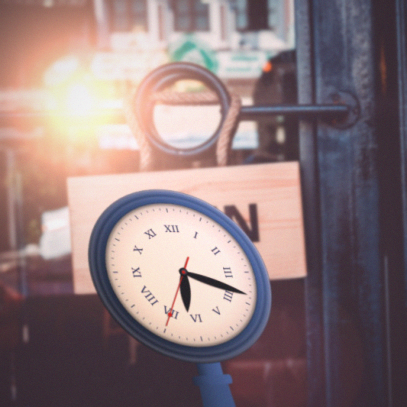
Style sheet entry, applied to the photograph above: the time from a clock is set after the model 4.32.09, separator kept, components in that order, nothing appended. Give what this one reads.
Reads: 6.18.35
